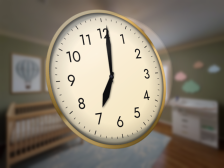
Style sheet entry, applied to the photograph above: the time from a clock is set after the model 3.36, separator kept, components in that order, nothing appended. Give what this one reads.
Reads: 7.01
